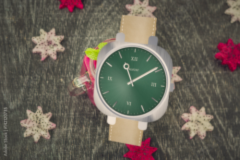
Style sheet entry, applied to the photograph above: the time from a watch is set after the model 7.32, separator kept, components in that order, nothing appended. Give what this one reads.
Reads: 11.09
